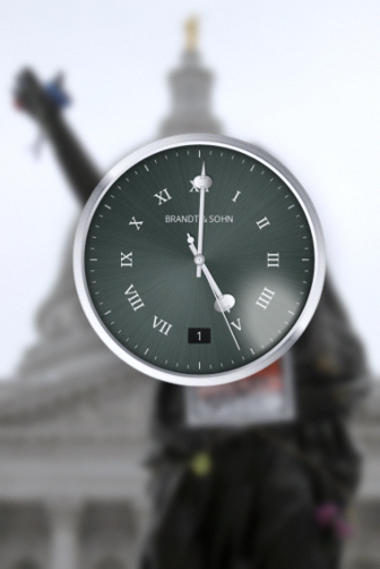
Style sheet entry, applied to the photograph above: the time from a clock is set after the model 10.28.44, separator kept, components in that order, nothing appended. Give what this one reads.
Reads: 5.00.26
